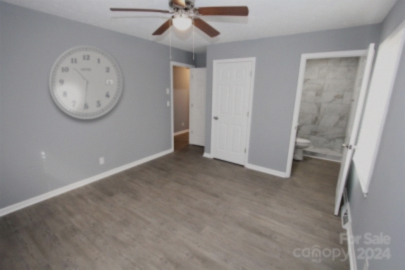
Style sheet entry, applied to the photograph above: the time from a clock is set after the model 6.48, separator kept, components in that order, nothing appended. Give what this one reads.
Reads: 10.31
